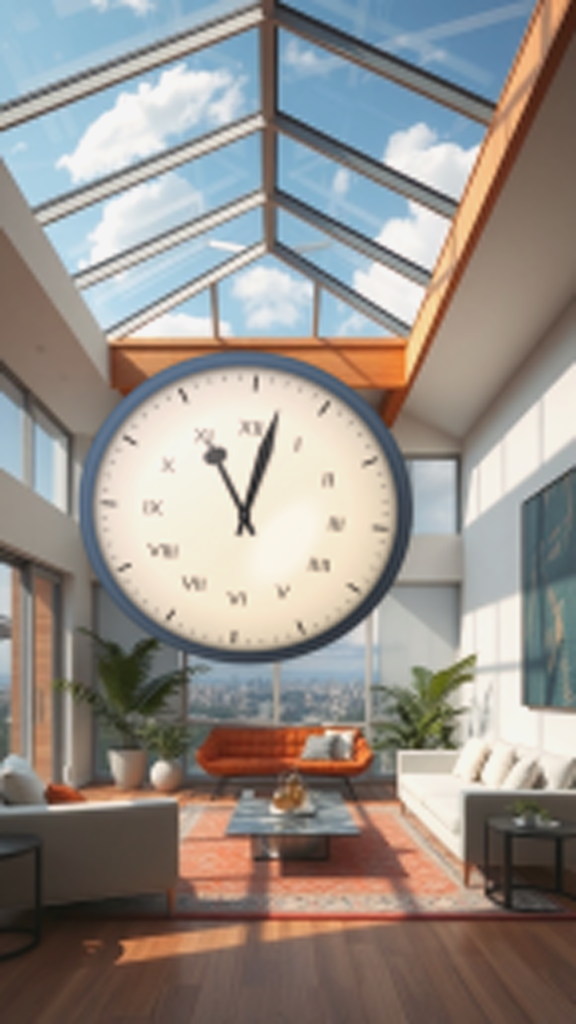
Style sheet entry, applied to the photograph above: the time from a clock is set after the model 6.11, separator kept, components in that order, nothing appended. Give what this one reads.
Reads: 11.02
